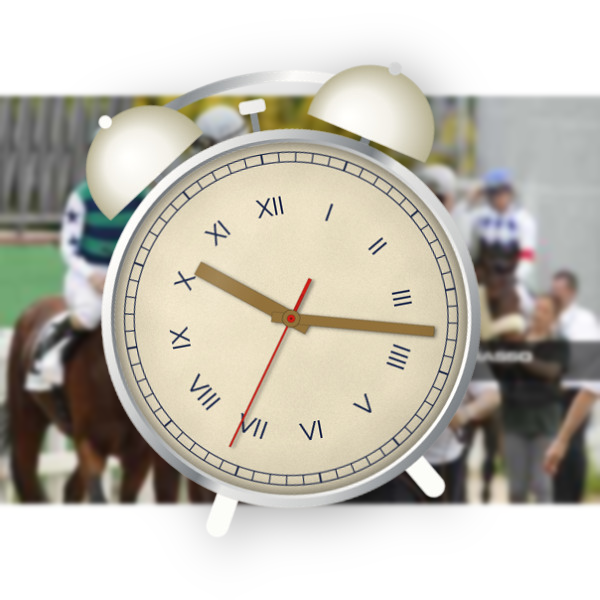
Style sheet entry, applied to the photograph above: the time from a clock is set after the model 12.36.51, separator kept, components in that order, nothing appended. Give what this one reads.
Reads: 10.17.36
